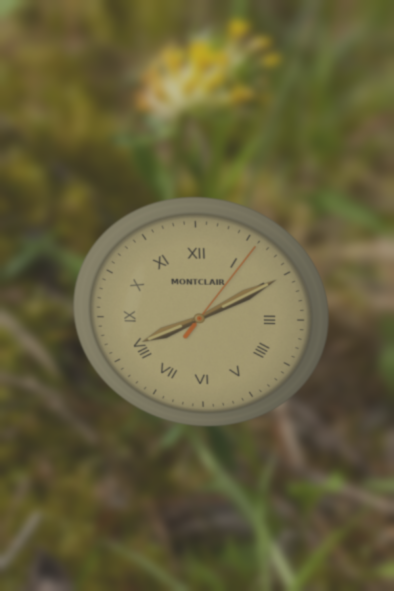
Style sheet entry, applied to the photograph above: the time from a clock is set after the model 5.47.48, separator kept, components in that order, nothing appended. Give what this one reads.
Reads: 8.10.06
